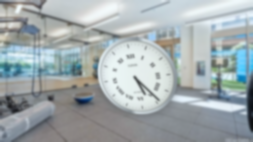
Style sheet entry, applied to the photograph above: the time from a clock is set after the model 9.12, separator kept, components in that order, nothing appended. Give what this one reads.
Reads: 5.24
